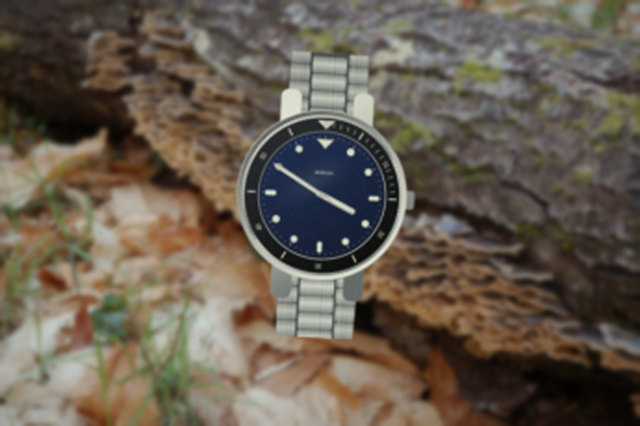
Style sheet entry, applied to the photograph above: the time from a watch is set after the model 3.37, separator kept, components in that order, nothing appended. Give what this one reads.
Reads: 3.50
